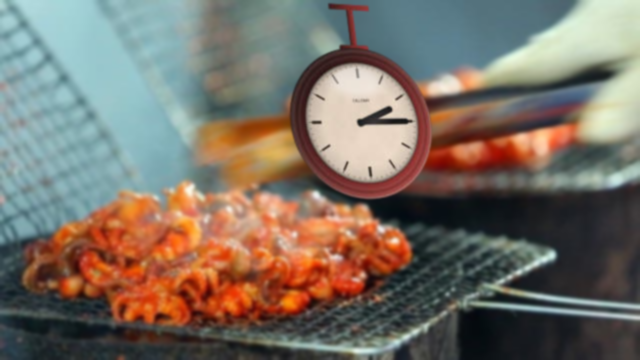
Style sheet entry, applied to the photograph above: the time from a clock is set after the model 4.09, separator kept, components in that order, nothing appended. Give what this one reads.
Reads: 2.15
